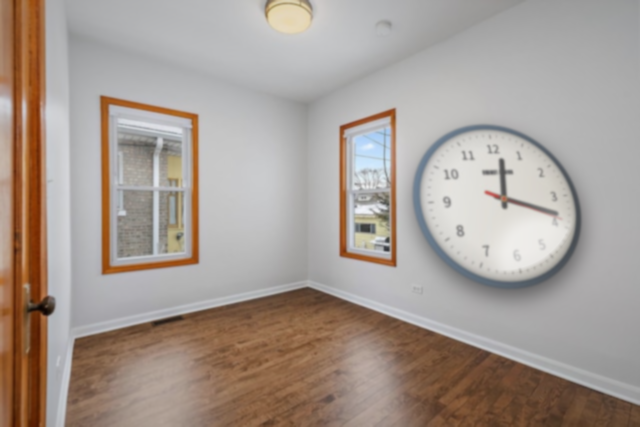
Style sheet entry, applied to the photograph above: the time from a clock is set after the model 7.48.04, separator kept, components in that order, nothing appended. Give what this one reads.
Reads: 12.18.19
